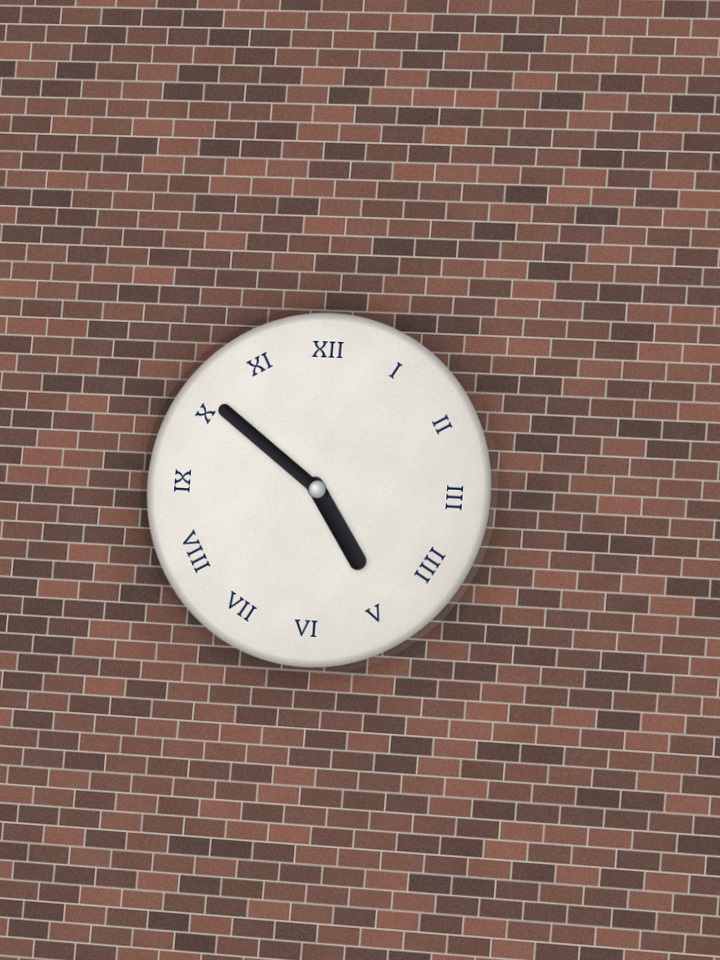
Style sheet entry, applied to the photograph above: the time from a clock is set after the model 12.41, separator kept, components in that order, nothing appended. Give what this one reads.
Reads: 4.51
